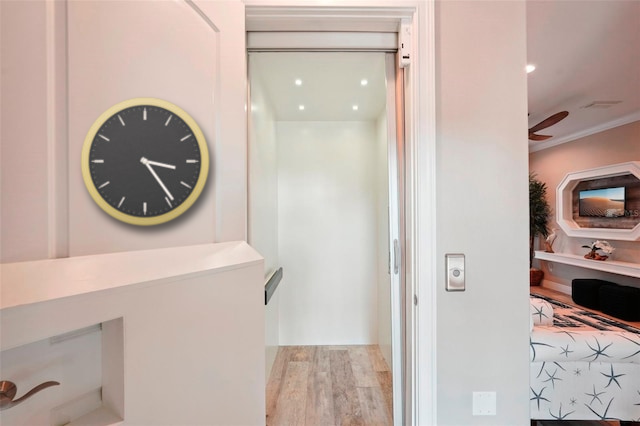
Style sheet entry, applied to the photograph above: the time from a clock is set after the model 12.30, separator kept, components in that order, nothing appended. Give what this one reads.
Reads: 3.24
